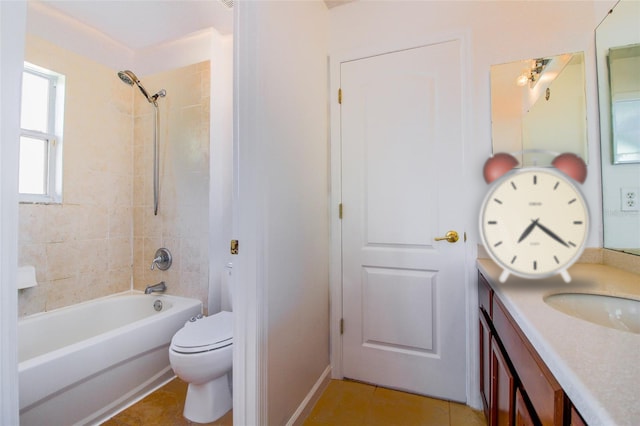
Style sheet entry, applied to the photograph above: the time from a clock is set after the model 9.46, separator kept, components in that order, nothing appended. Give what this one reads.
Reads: 7.21
